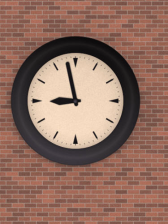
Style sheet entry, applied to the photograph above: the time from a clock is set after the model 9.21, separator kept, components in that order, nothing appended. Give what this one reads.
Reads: 8.58
